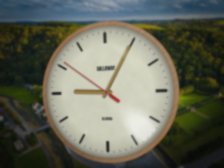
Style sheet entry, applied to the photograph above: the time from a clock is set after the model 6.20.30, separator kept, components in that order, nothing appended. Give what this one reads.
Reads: 9.04.51
